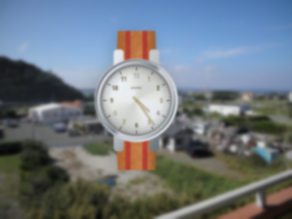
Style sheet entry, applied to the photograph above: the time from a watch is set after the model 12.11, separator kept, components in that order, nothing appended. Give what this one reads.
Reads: 4.24
